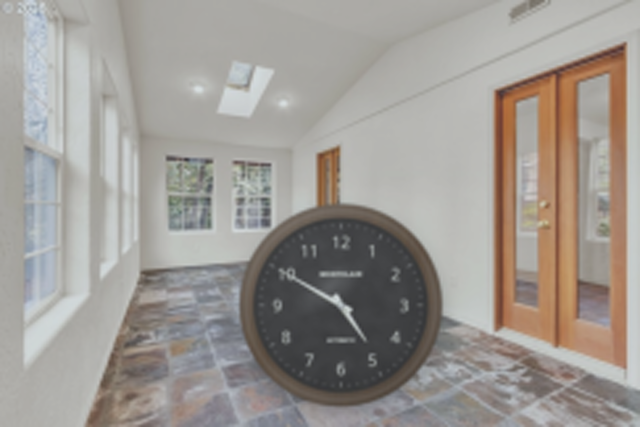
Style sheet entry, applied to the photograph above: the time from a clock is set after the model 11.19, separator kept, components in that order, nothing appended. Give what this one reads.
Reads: 4.50
